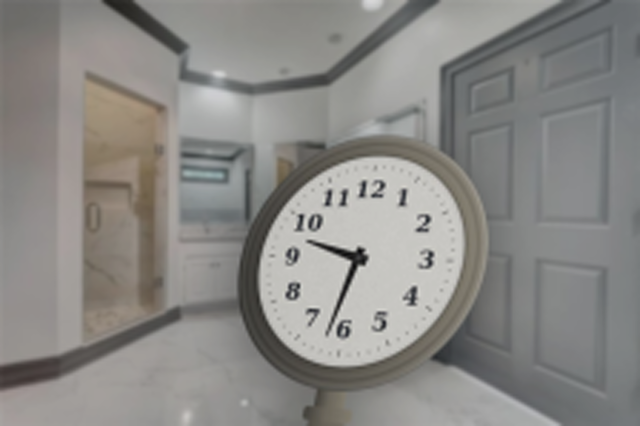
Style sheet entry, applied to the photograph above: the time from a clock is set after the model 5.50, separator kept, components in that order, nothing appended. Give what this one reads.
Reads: 9.32
